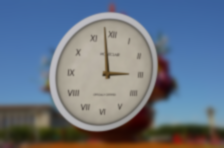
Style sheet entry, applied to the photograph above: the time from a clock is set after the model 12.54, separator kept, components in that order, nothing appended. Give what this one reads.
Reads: 2.58
